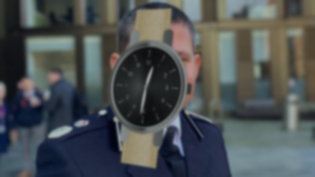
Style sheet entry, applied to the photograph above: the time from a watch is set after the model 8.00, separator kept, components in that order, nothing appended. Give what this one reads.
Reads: 12.31
